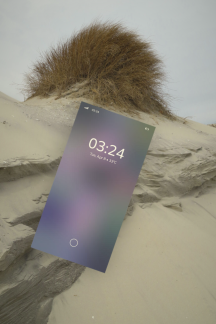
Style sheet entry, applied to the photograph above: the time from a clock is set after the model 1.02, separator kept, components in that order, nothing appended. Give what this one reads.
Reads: 3.24
